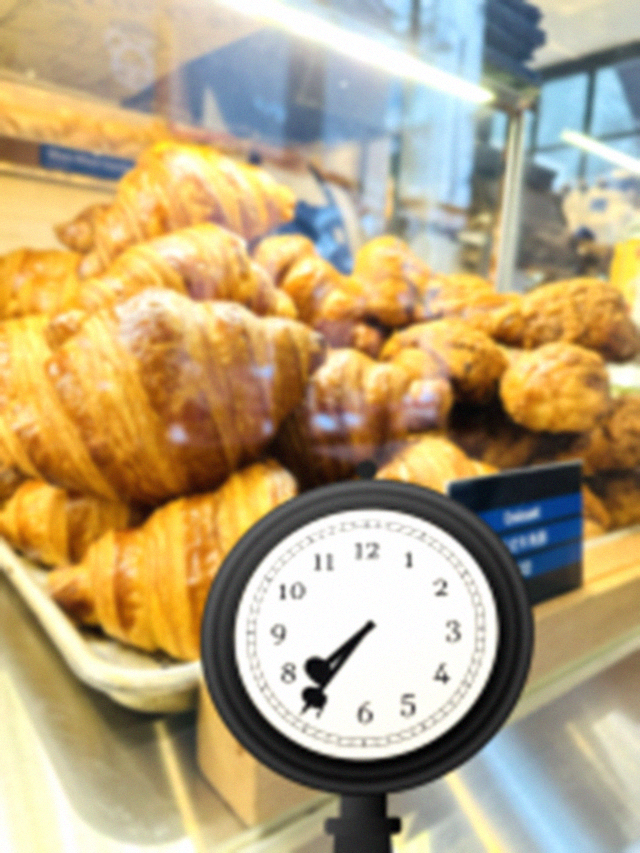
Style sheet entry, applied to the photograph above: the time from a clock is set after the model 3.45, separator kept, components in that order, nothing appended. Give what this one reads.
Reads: 7.36
